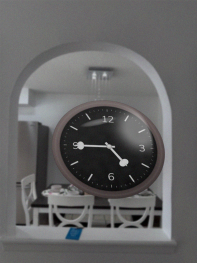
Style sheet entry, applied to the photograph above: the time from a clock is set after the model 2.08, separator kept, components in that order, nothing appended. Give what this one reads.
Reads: 4.45
